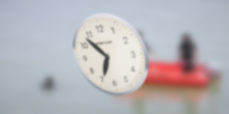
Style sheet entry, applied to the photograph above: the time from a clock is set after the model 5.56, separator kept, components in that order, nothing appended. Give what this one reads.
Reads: 6.53
